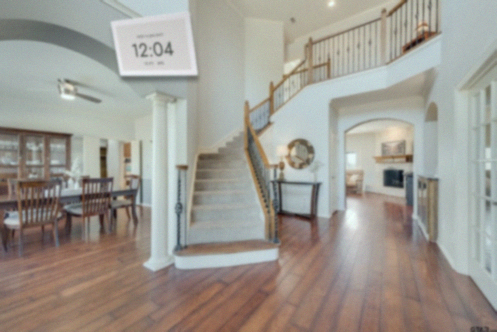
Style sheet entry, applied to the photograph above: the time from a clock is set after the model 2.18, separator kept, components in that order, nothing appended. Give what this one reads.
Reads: 12.04
